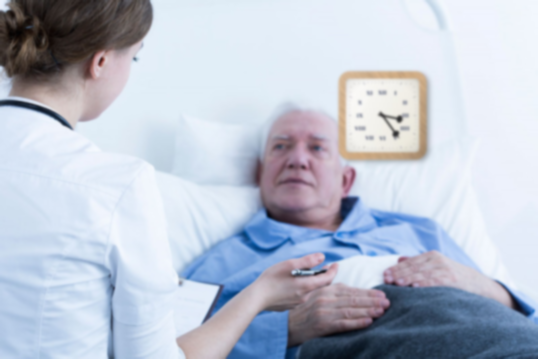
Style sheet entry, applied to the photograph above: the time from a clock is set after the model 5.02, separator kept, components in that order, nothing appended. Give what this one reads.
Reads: 3.24
